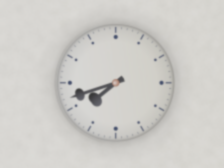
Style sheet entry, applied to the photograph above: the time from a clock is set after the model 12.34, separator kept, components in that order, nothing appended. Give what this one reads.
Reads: 7.42
